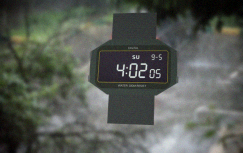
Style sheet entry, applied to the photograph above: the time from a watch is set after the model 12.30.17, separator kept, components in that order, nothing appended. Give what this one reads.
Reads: 4.02.05
